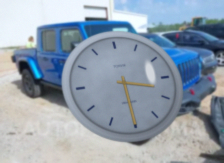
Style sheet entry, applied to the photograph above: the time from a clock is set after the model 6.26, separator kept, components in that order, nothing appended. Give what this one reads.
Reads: 3.30
